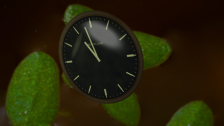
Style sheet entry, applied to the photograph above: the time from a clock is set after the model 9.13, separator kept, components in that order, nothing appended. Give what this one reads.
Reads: 10.58
